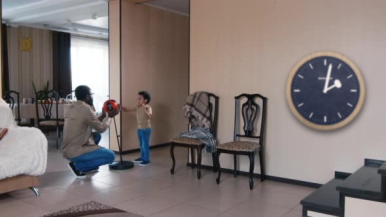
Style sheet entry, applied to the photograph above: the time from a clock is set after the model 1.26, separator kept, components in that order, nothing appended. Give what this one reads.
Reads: 2.02
